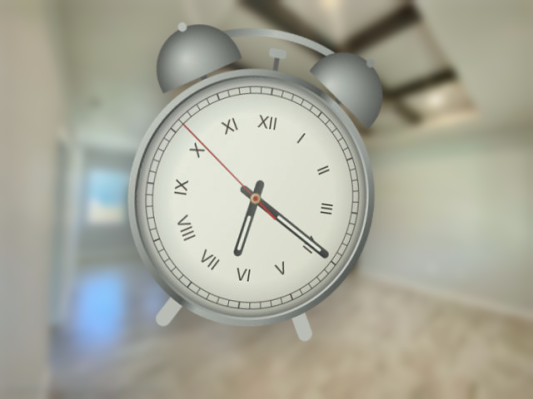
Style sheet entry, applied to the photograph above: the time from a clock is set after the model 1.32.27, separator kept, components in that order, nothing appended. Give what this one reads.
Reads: 6.19.51
